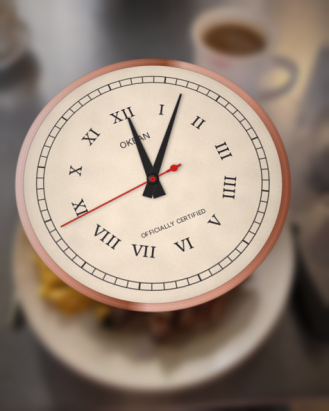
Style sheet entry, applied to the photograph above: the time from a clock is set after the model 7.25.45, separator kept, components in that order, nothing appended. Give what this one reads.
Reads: 12.06.44
